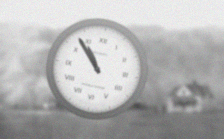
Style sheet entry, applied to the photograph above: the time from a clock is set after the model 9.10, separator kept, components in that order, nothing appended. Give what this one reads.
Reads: 10.53
